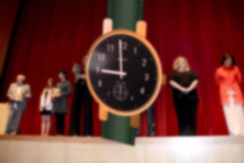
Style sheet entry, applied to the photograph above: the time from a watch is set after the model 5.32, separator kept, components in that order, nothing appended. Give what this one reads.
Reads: 8.59
